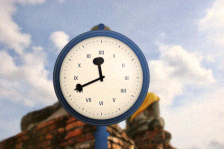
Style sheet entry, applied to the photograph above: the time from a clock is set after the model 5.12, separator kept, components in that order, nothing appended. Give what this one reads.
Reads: 11.41
